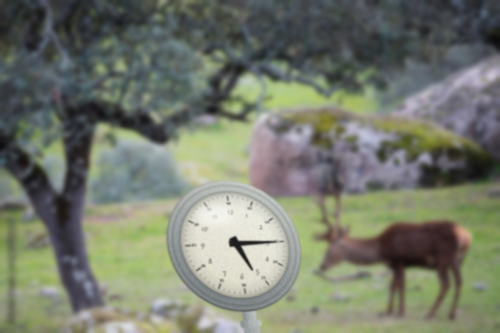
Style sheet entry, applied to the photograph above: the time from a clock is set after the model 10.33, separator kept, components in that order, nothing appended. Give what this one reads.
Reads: 5.15
